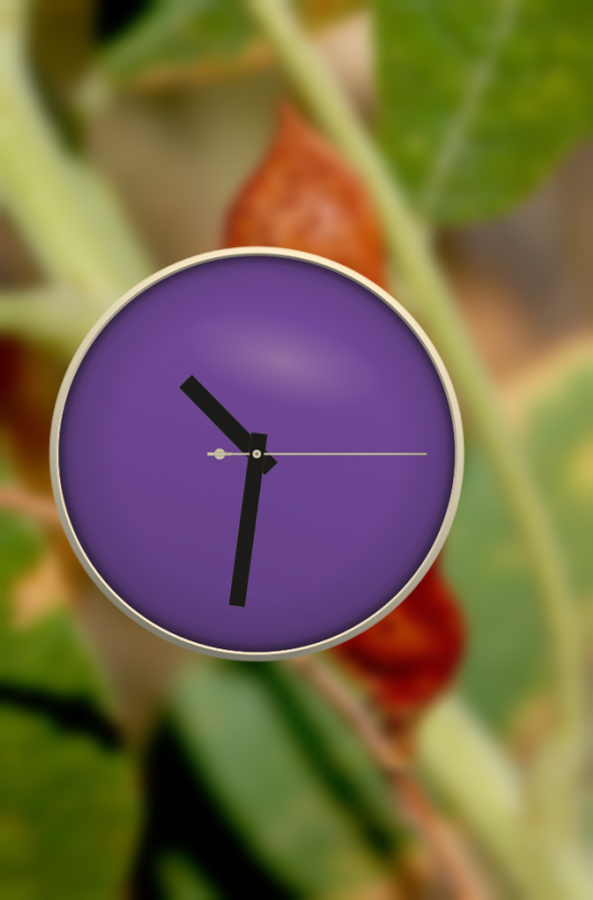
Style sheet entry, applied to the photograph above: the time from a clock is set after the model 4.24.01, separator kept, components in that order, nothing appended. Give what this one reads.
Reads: 10.31.15
